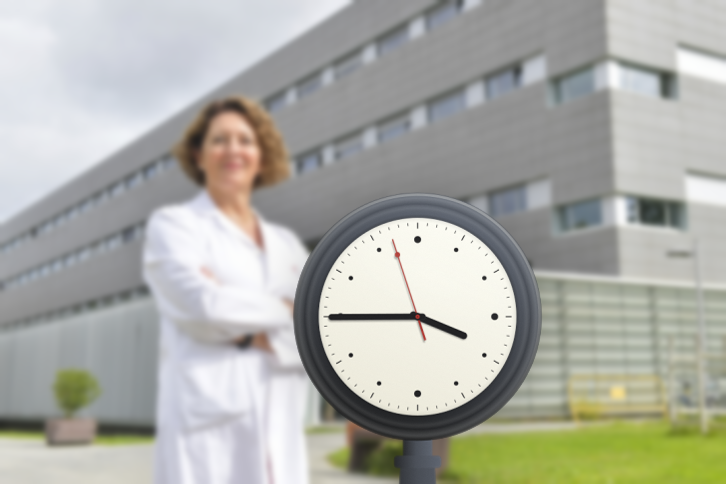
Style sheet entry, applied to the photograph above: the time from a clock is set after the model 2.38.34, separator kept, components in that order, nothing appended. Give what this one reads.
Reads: 3.44.57
